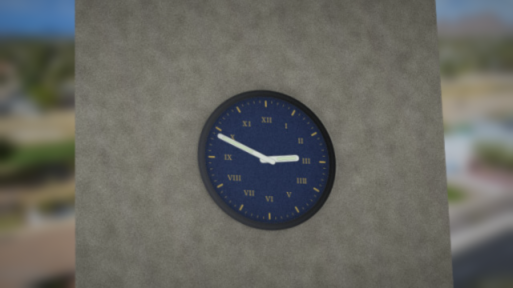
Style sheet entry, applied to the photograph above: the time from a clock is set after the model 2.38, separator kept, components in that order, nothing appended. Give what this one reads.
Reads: 2.49
